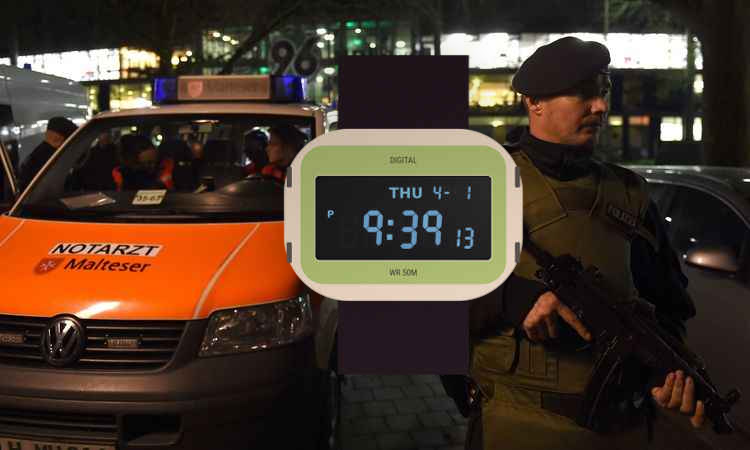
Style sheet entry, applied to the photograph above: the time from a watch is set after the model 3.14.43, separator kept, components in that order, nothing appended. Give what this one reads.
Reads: 9.39.13
